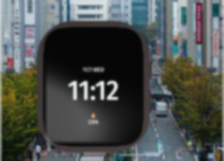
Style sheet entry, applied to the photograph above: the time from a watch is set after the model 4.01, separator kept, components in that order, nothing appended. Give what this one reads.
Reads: 11.12
